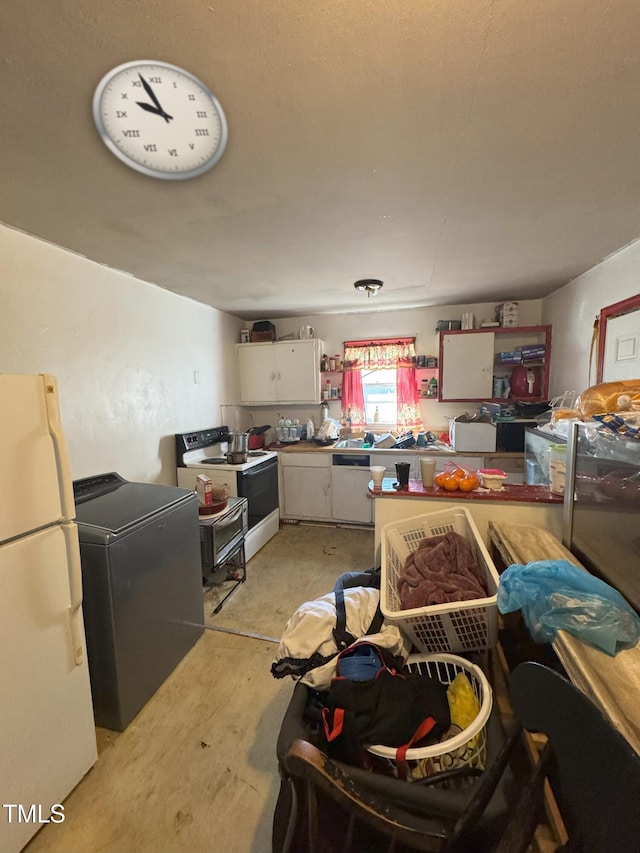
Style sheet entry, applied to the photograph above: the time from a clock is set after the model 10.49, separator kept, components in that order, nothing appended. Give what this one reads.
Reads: 9.57
